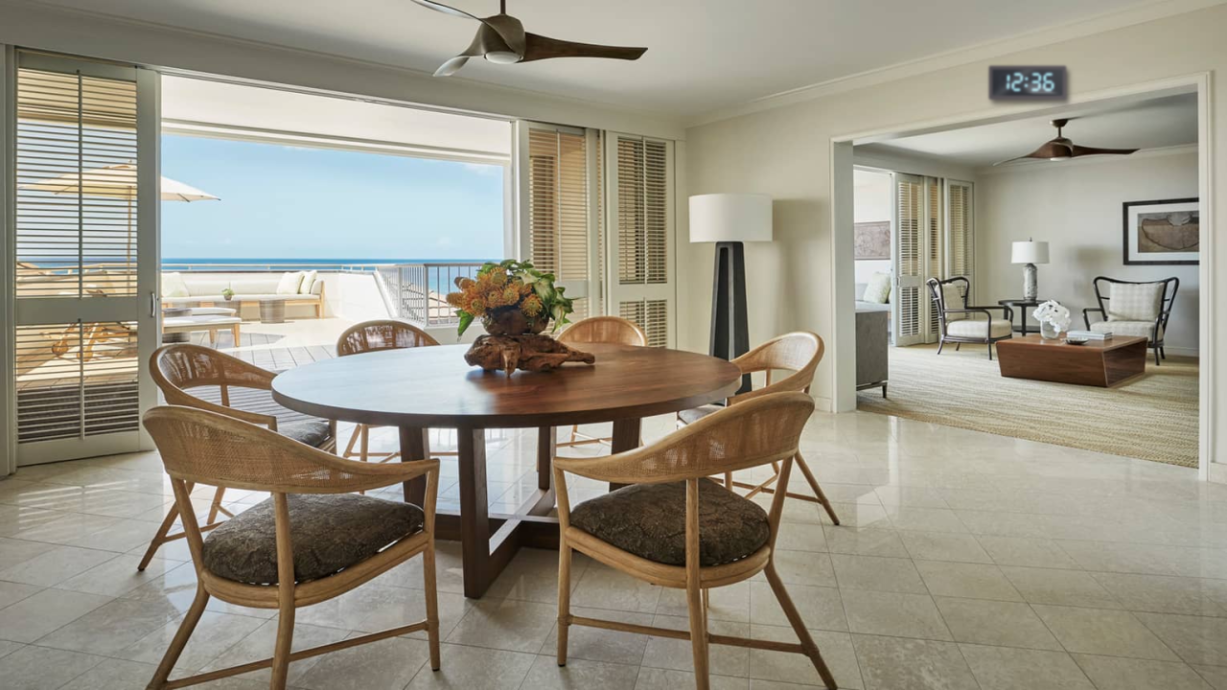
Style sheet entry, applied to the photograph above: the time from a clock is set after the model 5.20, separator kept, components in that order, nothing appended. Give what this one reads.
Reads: 12.36
